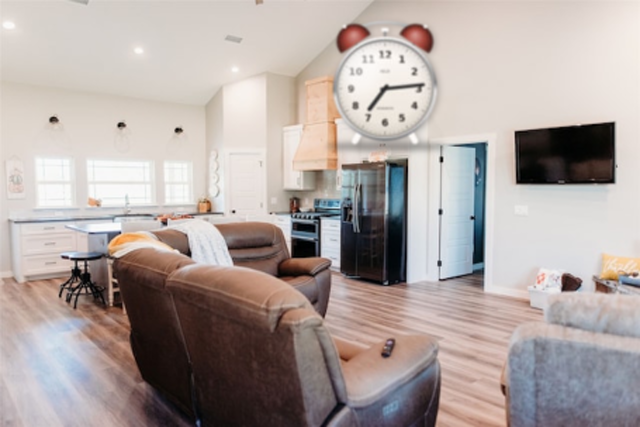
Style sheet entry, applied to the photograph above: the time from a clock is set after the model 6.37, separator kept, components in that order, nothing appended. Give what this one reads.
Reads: 7.14
